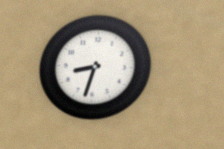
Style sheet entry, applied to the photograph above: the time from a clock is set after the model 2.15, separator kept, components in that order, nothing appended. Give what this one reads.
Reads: 8.32
